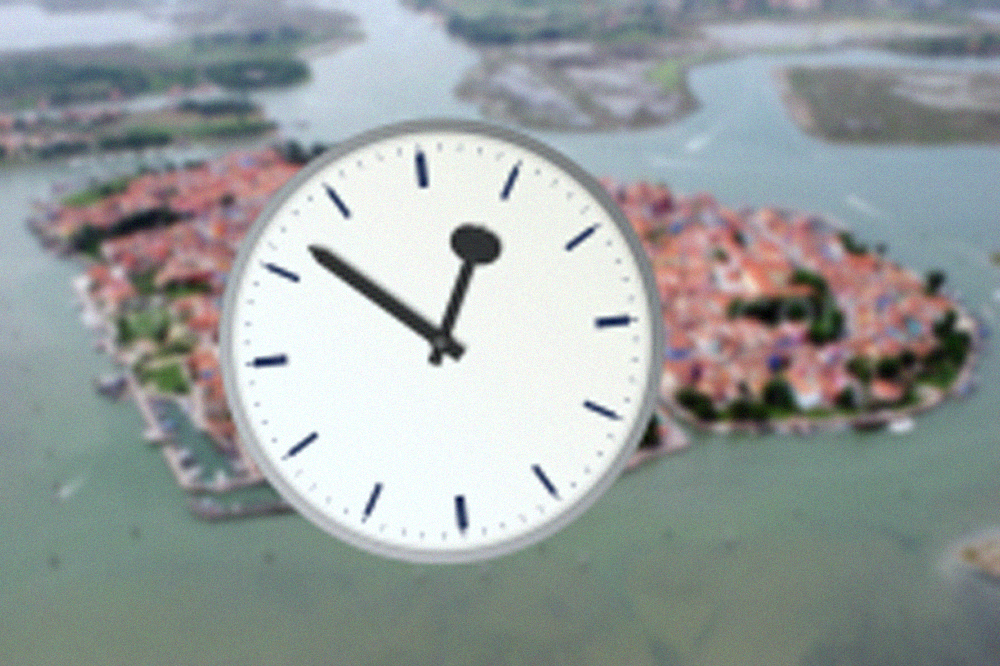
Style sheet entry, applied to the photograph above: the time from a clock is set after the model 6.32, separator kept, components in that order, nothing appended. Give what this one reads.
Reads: 12.52
